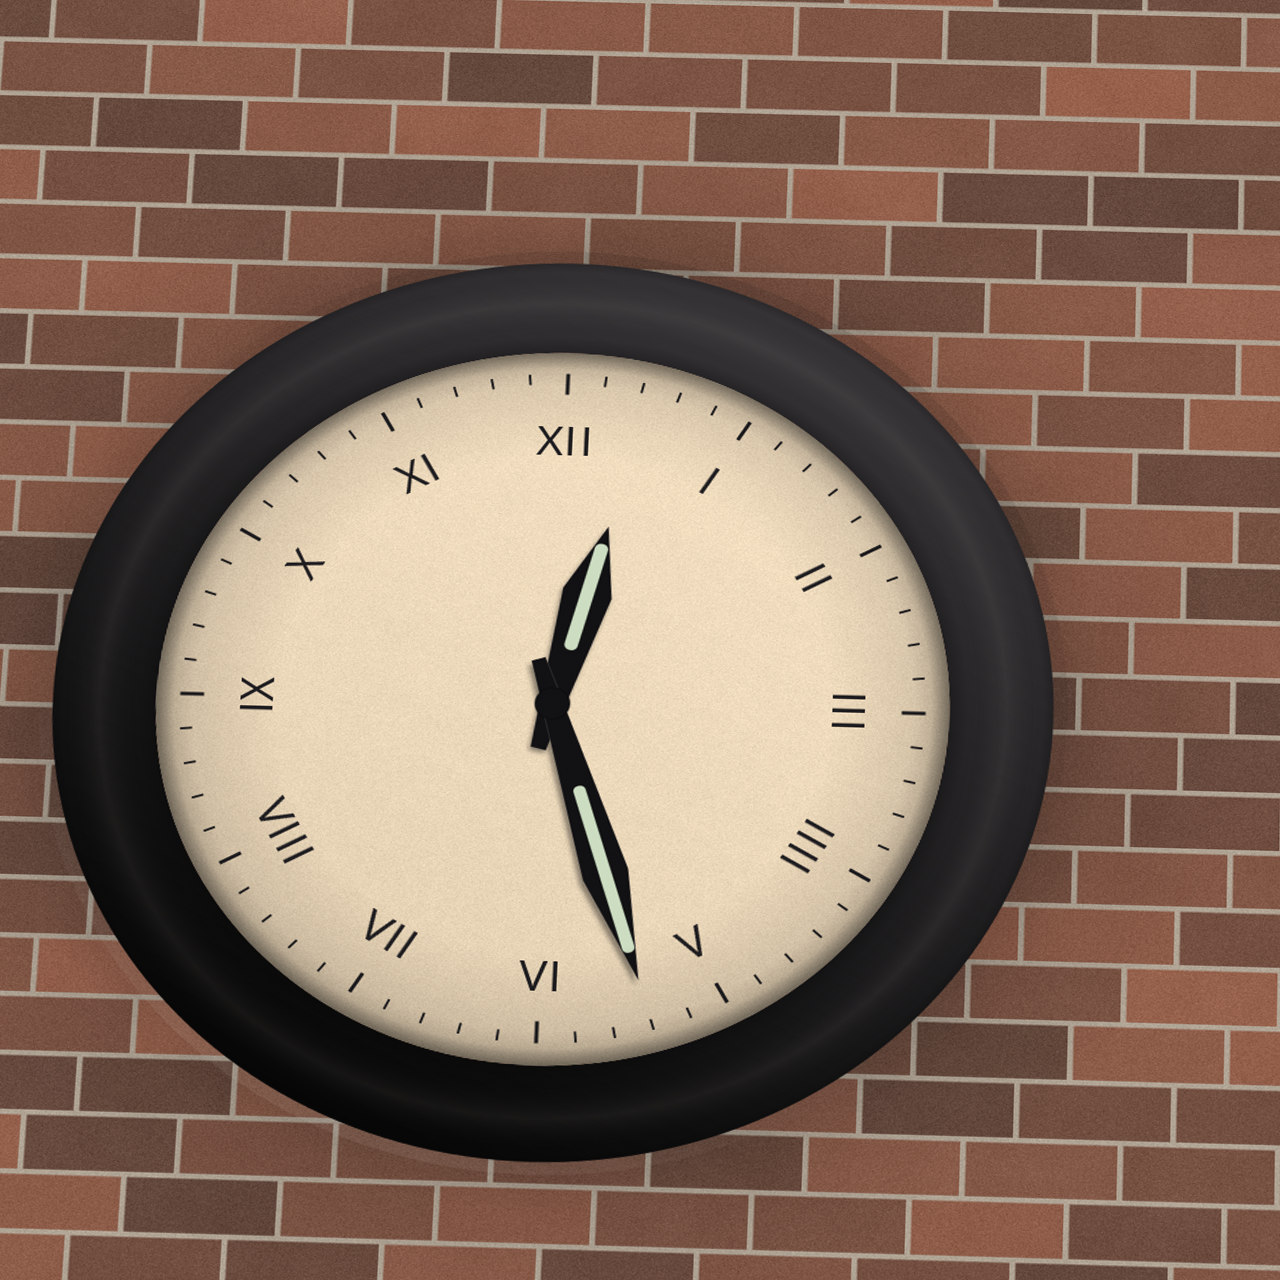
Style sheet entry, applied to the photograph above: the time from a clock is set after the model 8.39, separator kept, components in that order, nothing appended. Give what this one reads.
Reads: 12.27
